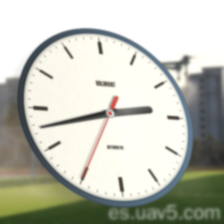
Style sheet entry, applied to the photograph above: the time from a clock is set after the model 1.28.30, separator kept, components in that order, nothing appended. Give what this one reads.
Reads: 2.42.35
